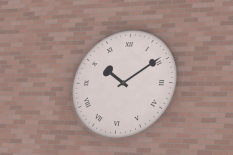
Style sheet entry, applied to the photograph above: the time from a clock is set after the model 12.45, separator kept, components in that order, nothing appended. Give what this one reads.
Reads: 10.09
